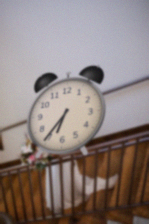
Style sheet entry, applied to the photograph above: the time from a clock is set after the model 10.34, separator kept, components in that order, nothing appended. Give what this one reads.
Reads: 6.36
